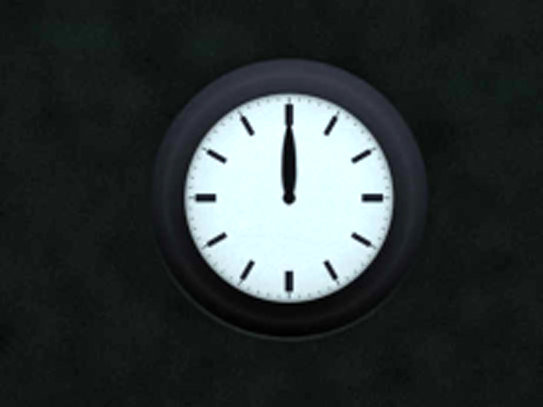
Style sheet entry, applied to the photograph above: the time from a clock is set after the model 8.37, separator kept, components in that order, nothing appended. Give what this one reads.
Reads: 12.00
